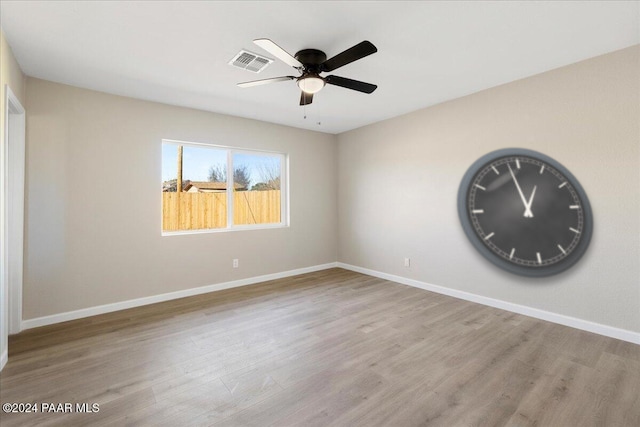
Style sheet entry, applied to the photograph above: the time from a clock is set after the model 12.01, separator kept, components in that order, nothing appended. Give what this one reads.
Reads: 12.58
